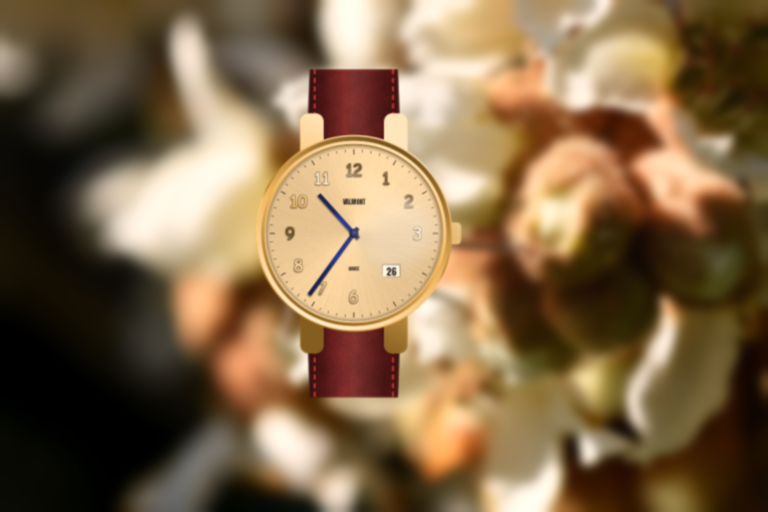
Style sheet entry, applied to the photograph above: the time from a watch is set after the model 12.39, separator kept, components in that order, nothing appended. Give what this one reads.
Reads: 10.36
